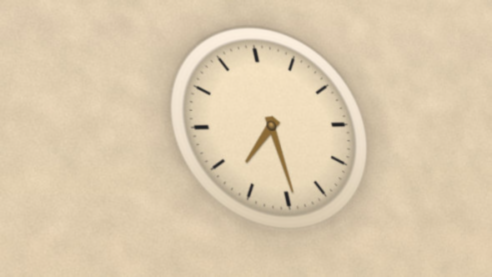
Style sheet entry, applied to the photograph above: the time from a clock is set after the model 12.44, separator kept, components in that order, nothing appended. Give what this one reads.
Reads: 7.29
